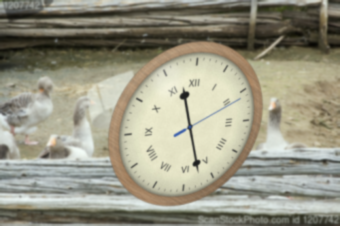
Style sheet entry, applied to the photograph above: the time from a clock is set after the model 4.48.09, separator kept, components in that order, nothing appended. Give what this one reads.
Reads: 11.27.11
